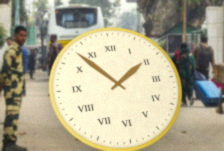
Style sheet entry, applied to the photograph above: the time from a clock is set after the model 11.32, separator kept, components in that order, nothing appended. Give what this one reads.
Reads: 1.53
